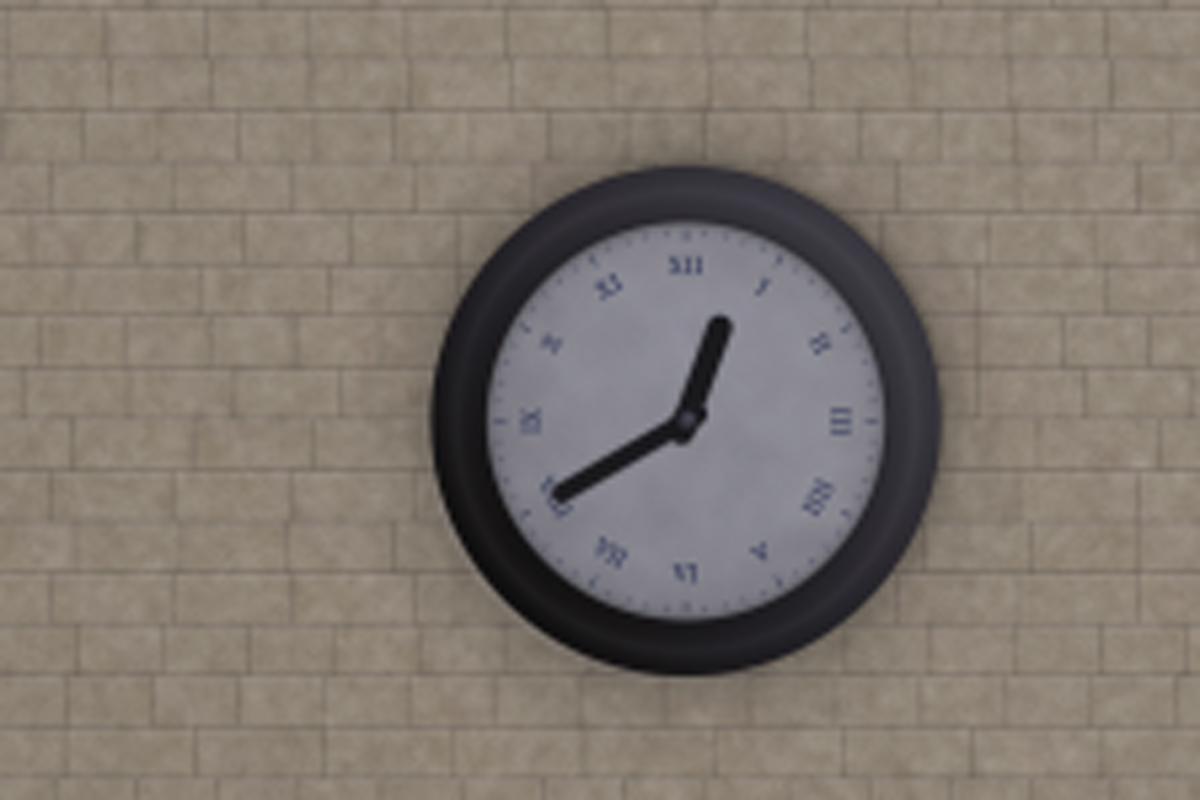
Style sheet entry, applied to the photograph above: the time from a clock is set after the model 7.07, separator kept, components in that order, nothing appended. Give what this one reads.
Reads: 12.40
